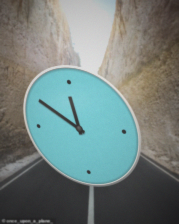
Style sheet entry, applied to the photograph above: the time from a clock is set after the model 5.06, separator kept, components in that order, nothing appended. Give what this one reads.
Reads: 11.51
